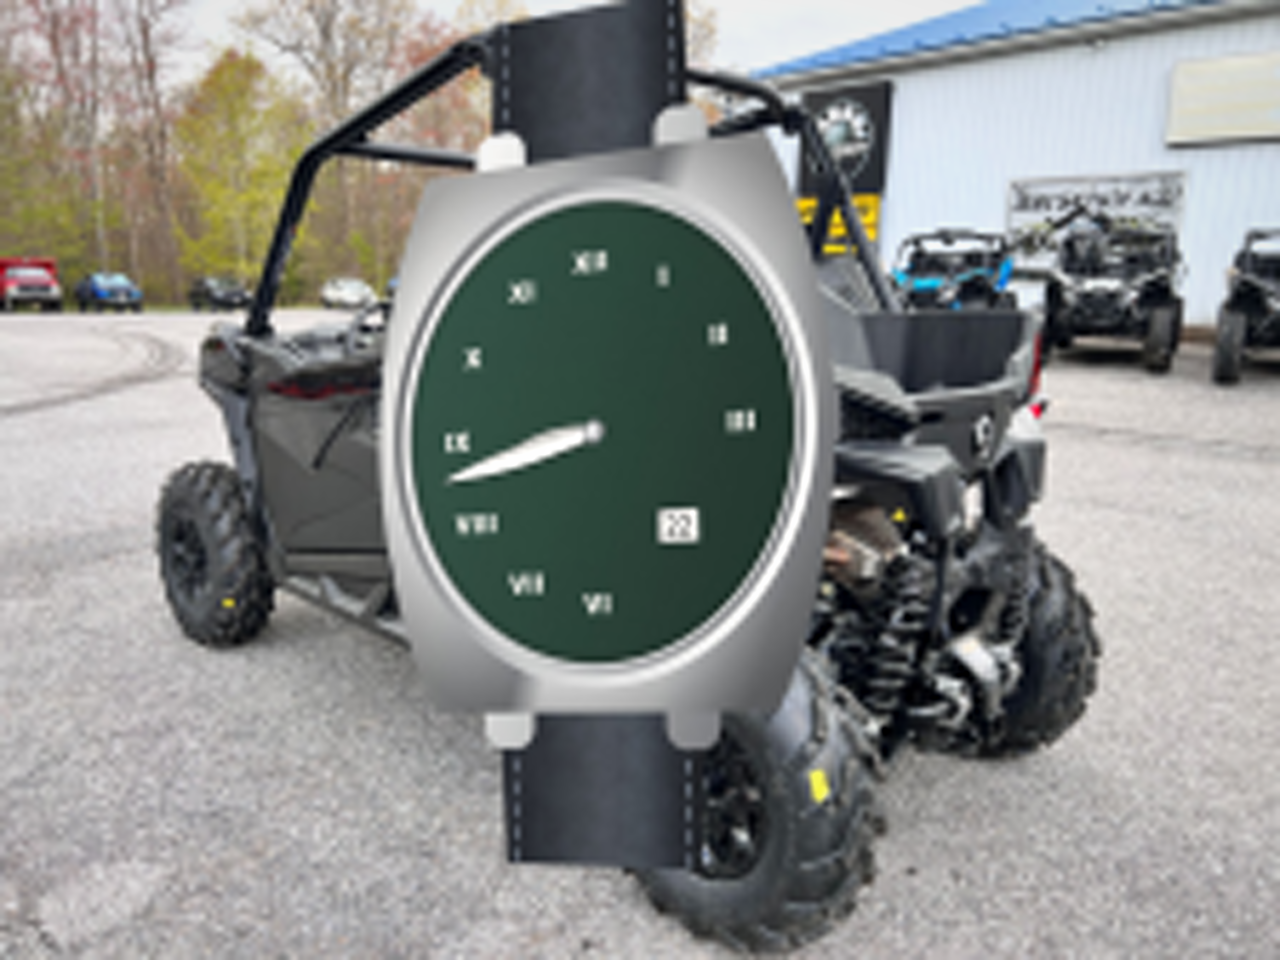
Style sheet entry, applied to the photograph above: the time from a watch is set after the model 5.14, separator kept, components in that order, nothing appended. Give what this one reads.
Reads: 8.43
